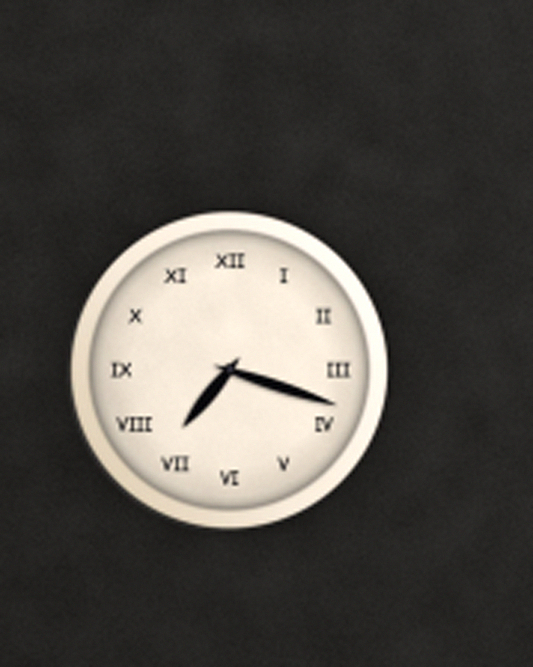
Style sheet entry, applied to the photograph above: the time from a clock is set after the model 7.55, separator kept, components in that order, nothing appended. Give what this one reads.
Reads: 7.18
